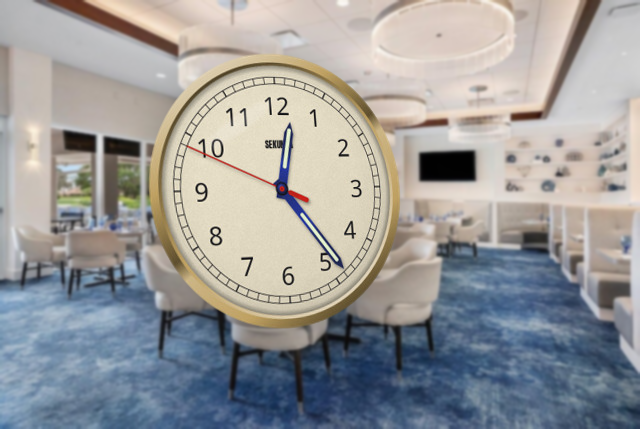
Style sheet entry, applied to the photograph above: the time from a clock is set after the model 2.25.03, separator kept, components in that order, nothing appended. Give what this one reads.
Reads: 12.23.49
